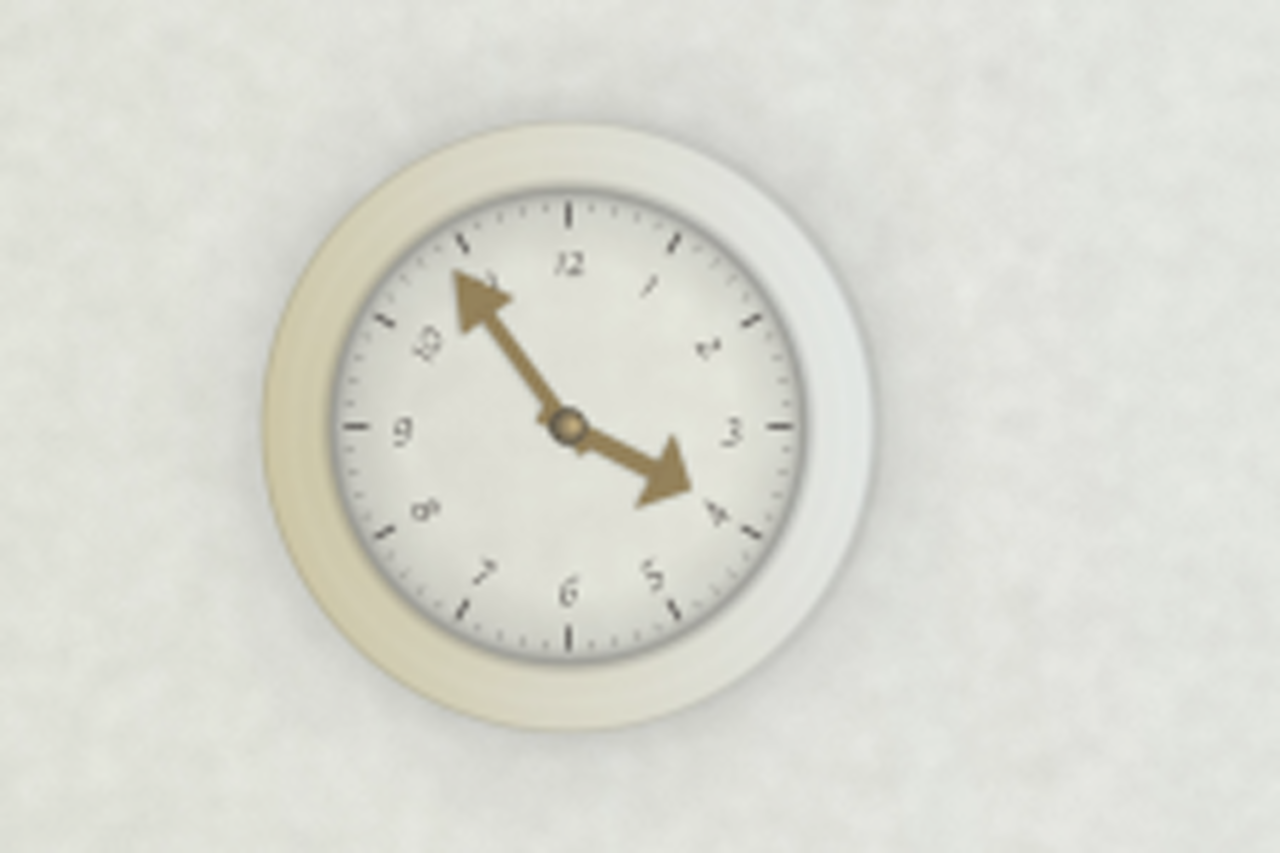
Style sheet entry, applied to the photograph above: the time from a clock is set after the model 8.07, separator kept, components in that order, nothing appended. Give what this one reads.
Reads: 3.54
